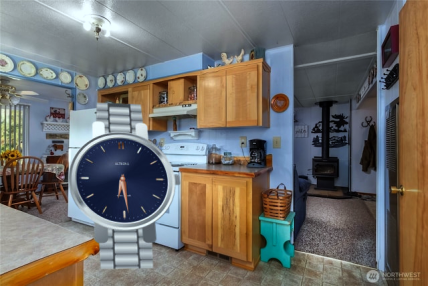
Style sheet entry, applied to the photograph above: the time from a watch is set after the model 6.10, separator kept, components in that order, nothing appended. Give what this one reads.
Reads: 6.29
